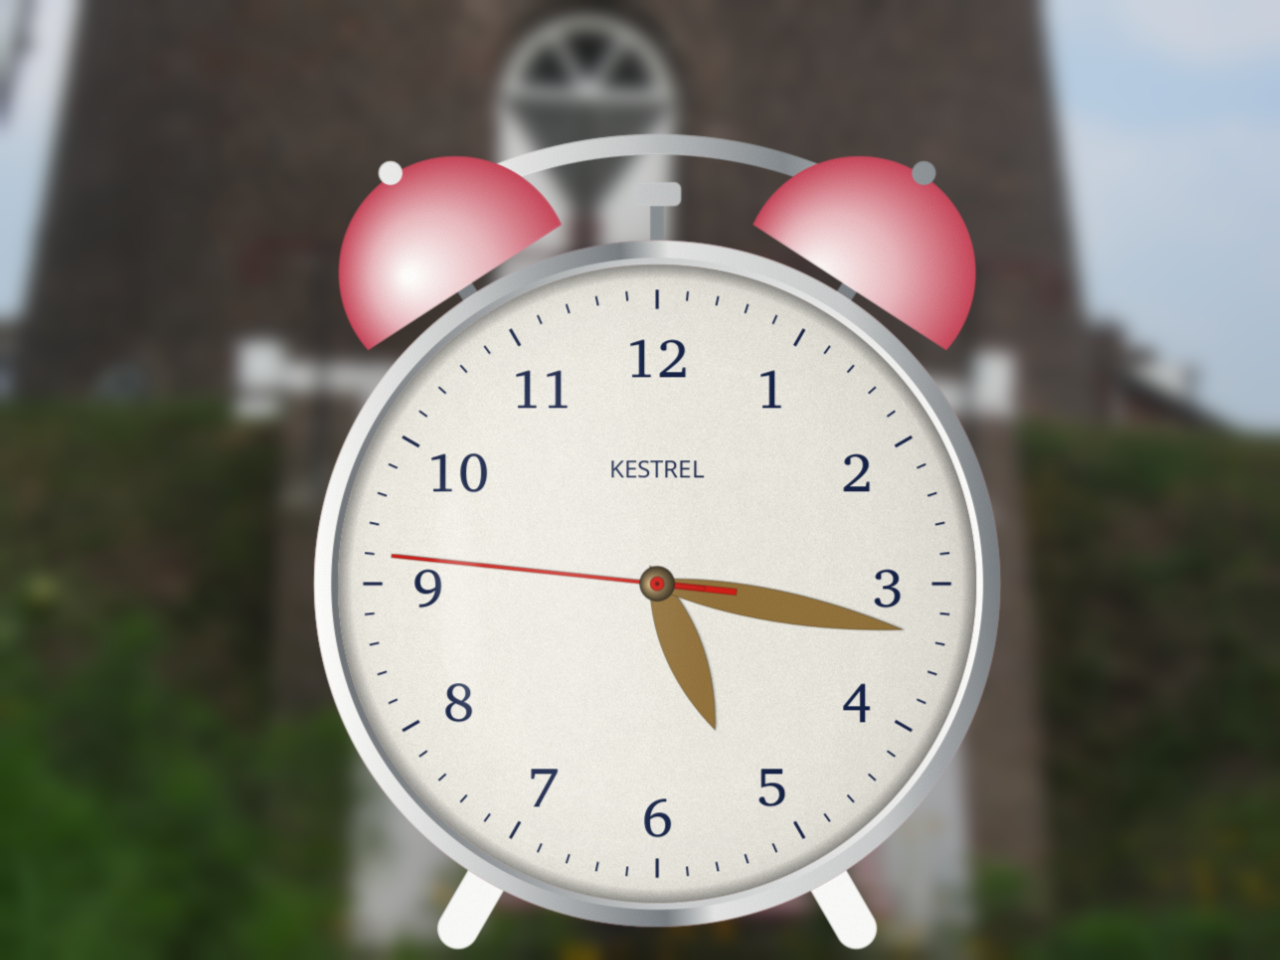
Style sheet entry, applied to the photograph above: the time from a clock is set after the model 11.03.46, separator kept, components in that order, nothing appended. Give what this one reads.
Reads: 5.16.46
